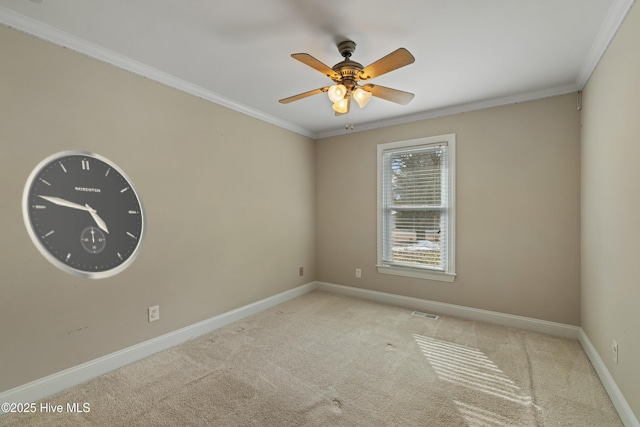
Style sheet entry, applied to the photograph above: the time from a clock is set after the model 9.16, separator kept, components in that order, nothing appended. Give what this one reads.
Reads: 4.47
